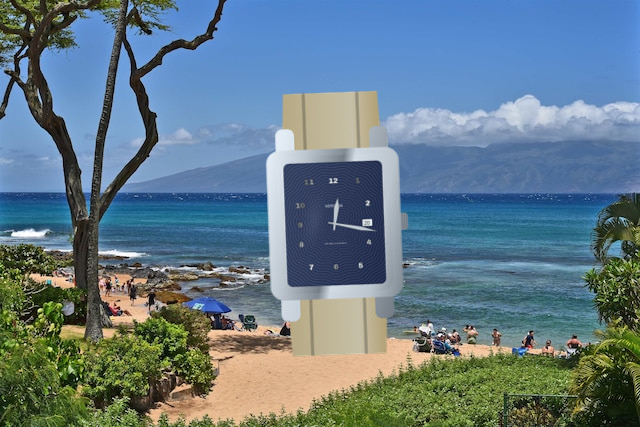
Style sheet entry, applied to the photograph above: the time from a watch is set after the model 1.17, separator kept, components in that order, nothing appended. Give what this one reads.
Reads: 12.17
